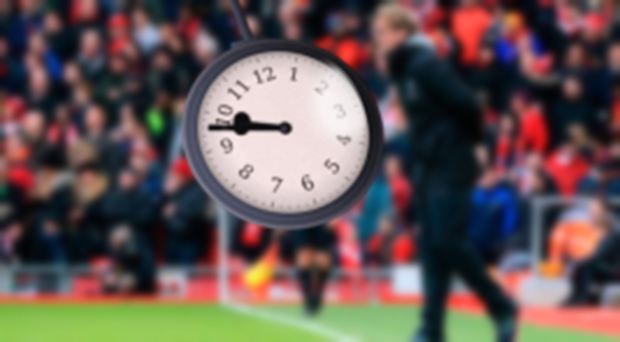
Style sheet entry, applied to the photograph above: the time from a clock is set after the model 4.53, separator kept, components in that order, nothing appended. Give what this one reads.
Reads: 9.48
